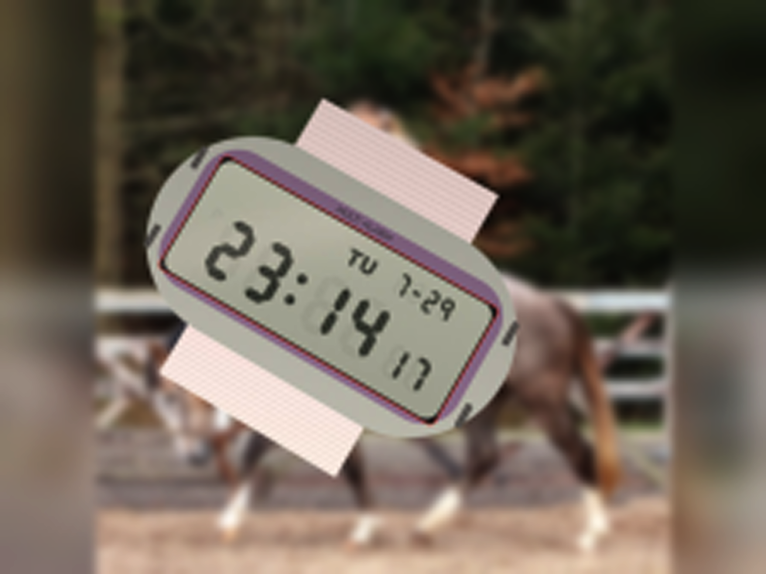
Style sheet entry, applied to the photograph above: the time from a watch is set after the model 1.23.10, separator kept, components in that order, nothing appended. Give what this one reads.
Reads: 23.14.17
